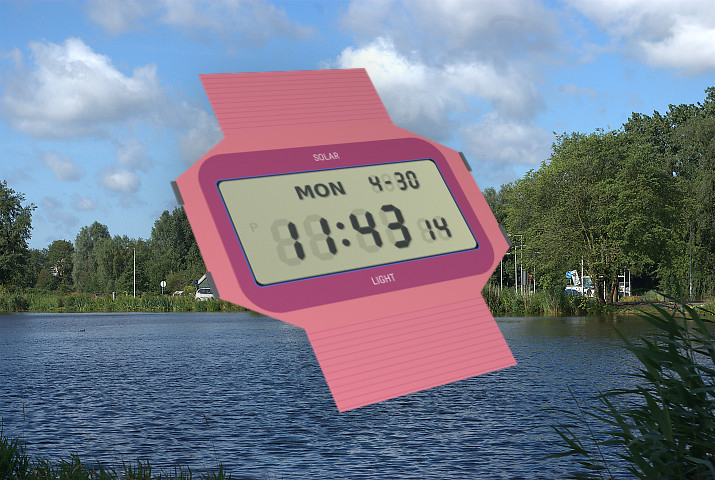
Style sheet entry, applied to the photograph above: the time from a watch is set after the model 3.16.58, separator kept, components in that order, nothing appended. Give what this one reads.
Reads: 11.43.14
